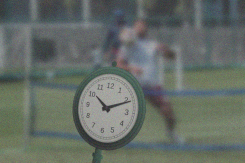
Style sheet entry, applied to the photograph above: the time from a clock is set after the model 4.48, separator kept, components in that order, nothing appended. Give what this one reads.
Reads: 10.11
